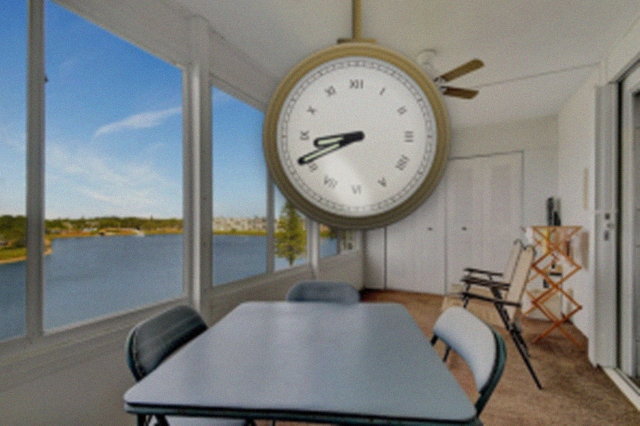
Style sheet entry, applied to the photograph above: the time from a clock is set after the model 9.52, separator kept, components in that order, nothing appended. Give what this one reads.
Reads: 8.41
